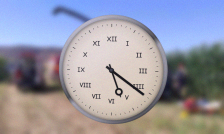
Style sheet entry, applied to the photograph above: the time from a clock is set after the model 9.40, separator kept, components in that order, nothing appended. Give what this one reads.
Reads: 5.21
